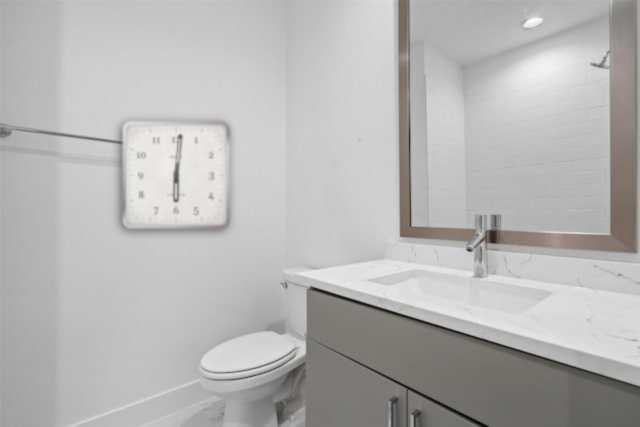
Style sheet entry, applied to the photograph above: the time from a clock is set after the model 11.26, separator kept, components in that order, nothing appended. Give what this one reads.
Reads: 6.01
